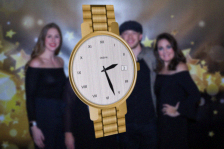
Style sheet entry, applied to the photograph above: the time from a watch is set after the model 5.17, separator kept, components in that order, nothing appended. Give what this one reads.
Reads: 2.27
